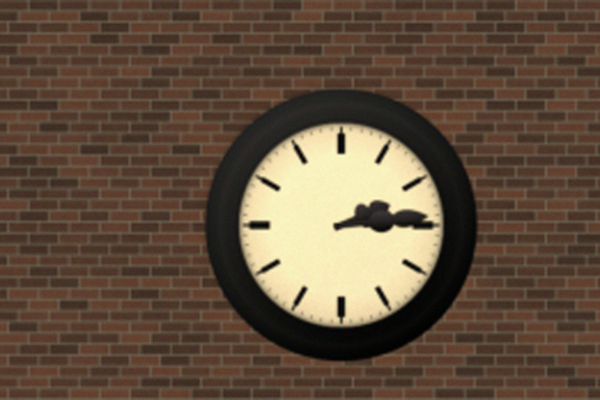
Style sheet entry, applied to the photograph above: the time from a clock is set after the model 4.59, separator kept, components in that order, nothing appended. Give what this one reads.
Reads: 2.14
